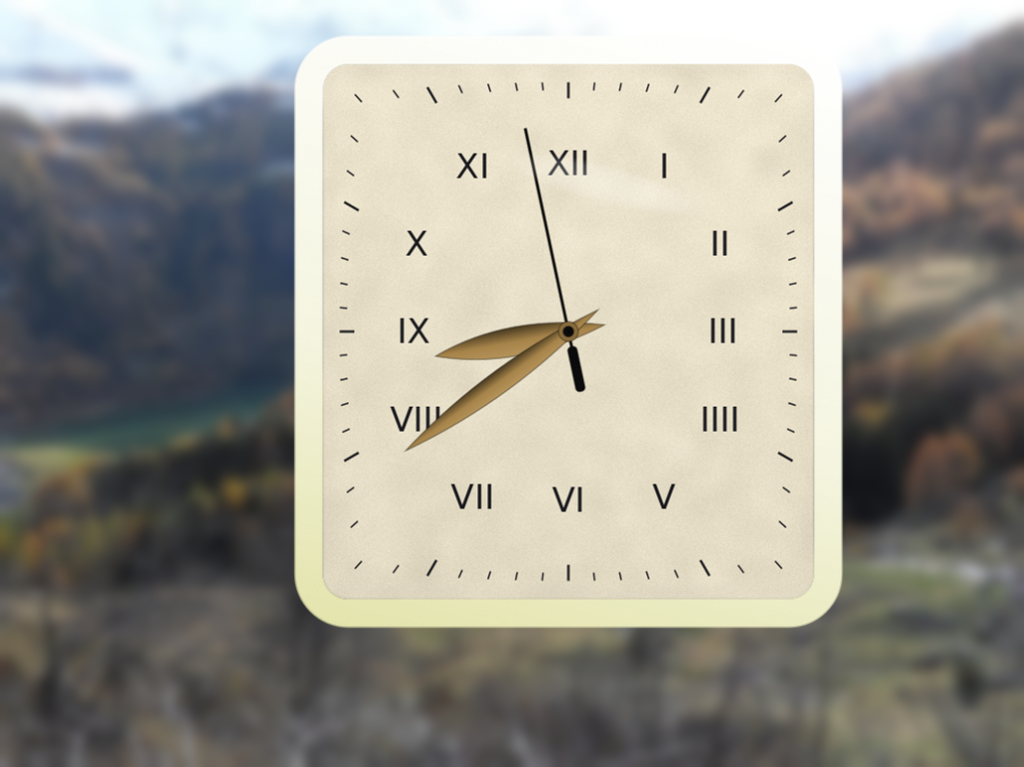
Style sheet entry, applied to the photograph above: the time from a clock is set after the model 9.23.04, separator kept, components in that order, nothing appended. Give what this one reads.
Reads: 8.38.58
